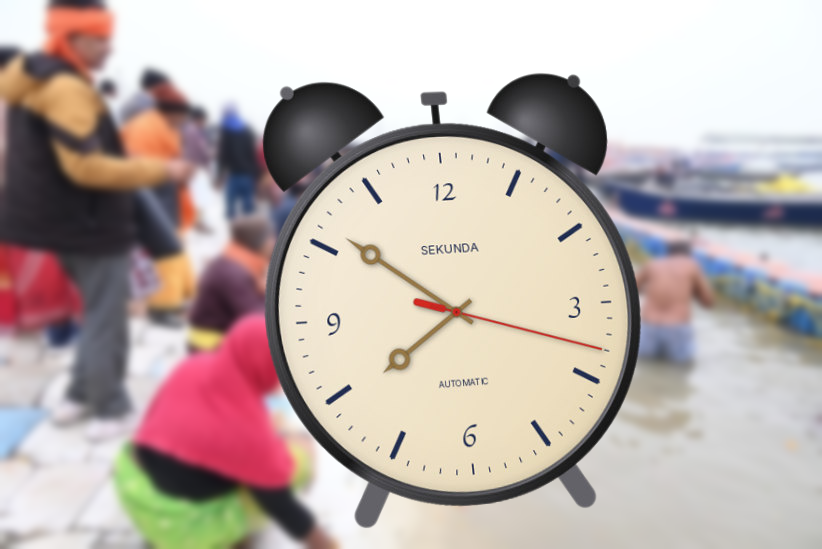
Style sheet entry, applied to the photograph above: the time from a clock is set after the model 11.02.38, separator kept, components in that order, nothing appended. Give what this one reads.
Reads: 7.51.18
